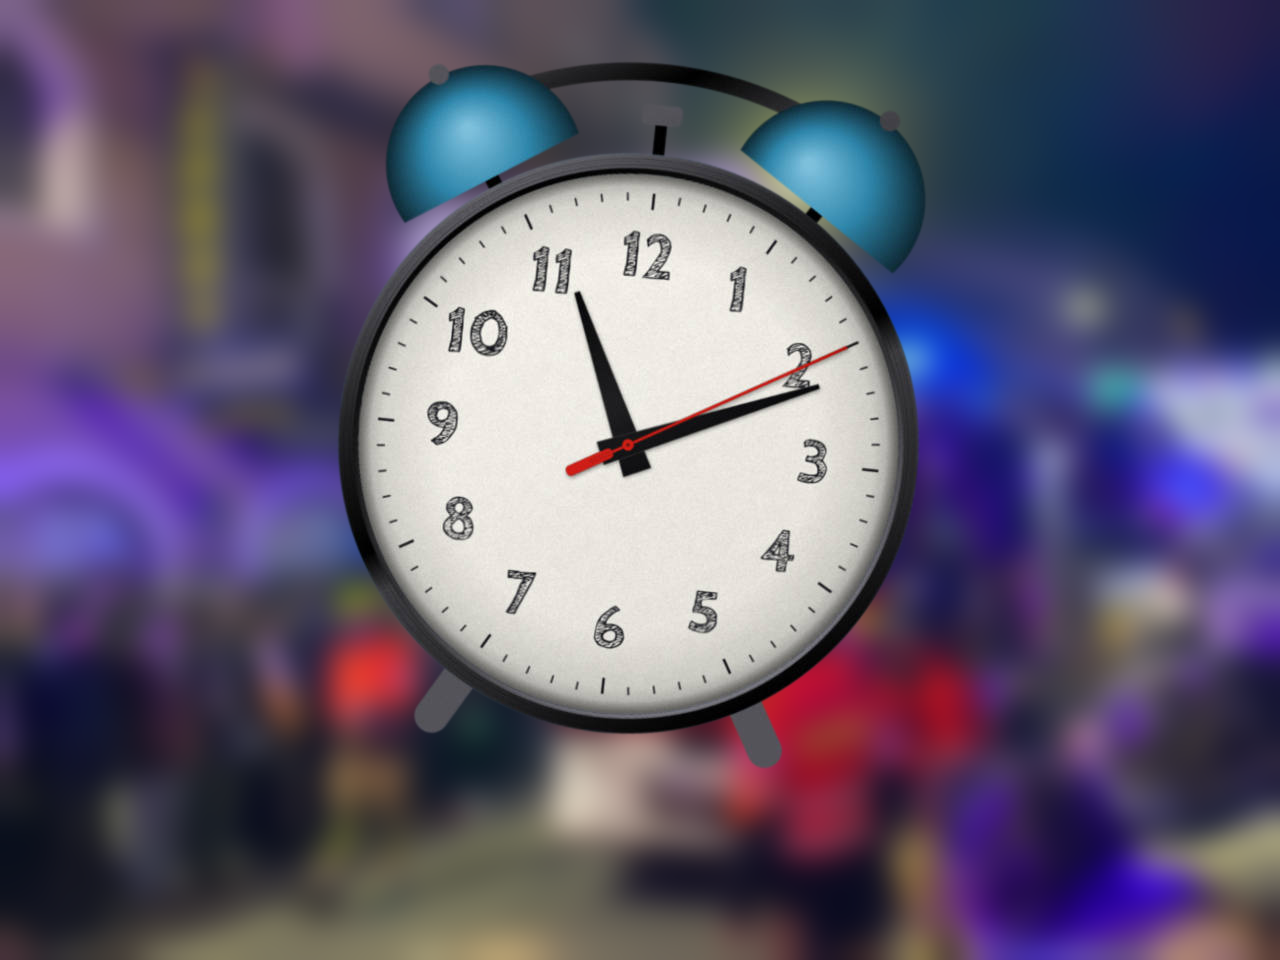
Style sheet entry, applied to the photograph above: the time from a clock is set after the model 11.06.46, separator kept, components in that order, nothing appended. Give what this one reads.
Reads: 11.11.10
